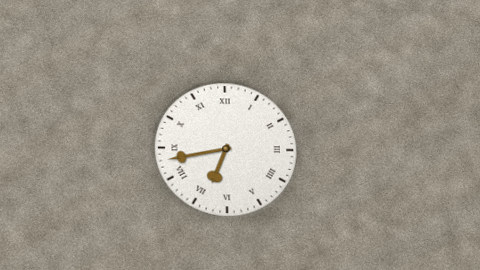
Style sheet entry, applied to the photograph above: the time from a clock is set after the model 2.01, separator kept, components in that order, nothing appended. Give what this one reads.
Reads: 6.43
